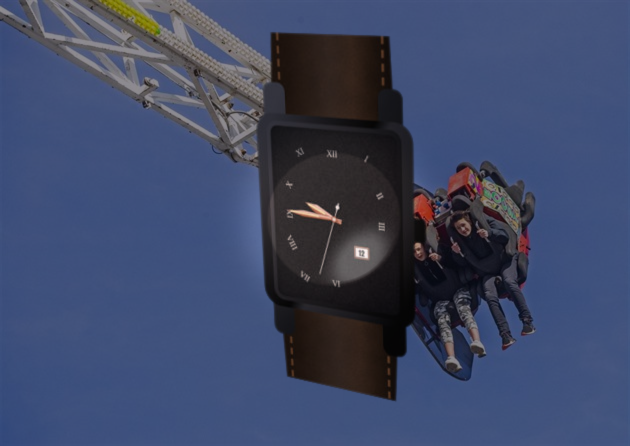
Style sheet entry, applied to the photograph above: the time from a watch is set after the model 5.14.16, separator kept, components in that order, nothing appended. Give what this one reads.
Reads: 9.45.33
